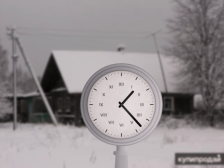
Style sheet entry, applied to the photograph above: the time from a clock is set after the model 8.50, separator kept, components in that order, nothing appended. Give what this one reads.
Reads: 1.23
